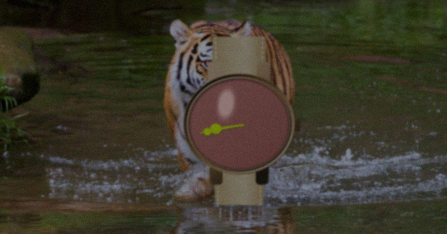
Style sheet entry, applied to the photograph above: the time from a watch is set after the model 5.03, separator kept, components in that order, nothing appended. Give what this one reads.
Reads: 8.43
